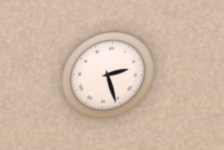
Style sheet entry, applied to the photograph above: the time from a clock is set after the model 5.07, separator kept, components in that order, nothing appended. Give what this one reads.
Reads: 2.26
